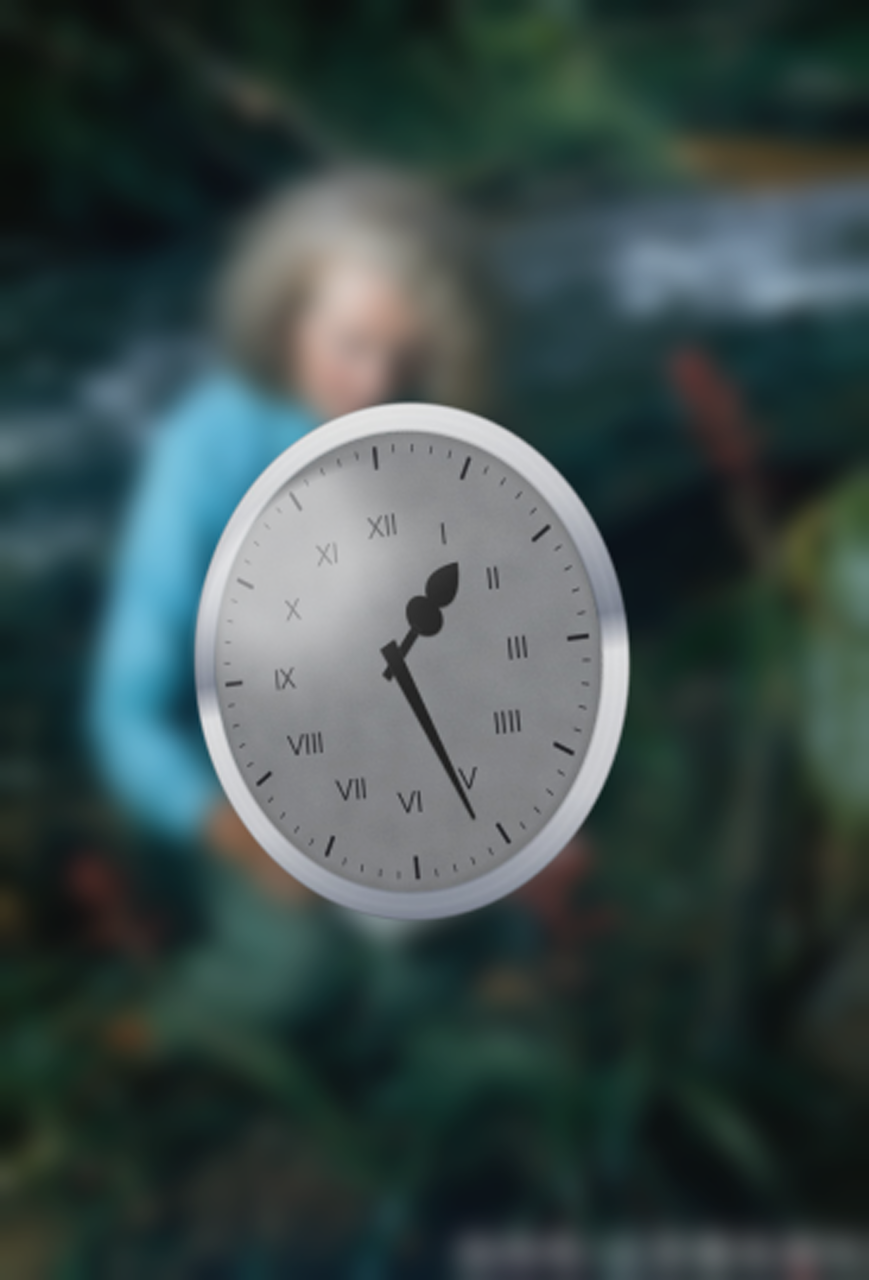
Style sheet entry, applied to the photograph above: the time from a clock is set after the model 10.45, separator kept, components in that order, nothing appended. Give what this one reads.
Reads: 1.26
